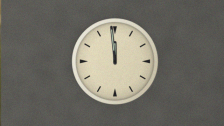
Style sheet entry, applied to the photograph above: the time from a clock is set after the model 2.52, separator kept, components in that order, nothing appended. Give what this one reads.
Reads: 11.59
